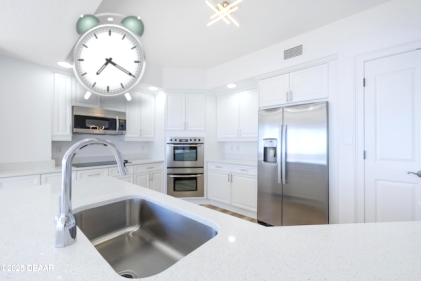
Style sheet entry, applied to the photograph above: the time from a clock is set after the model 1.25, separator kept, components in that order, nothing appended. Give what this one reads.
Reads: 7.20
